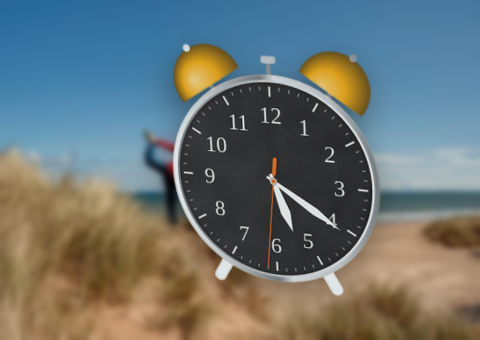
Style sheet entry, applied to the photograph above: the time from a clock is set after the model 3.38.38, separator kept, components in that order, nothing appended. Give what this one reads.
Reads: 5.20.31
